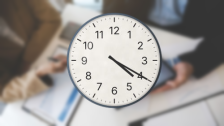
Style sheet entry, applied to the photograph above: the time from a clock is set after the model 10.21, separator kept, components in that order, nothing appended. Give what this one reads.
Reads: 4.20
